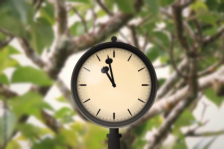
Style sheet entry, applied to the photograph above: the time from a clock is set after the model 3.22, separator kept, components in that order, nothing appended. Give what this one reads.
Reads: 10.58
